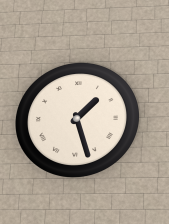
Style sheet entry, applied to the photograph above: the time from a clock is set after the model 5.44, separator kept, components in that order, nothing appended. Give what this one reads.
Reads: 1.27
